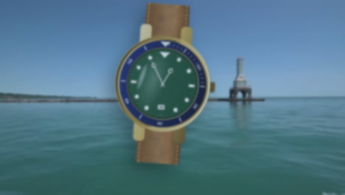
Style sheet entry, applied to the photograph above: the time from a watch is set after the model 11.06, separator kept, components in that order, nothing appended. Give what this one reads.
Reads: 12.55
